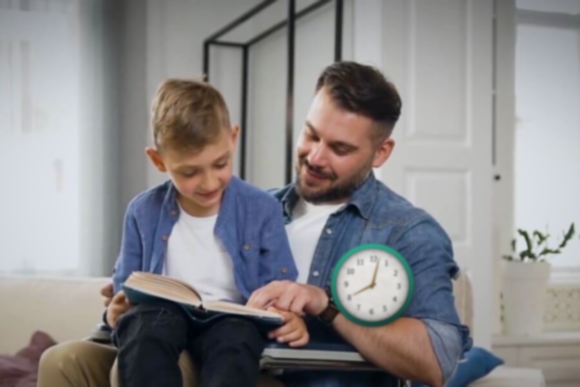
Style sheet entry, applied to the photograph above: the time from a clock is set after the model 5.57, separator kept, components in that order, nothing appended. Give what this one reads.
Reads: 8.02
